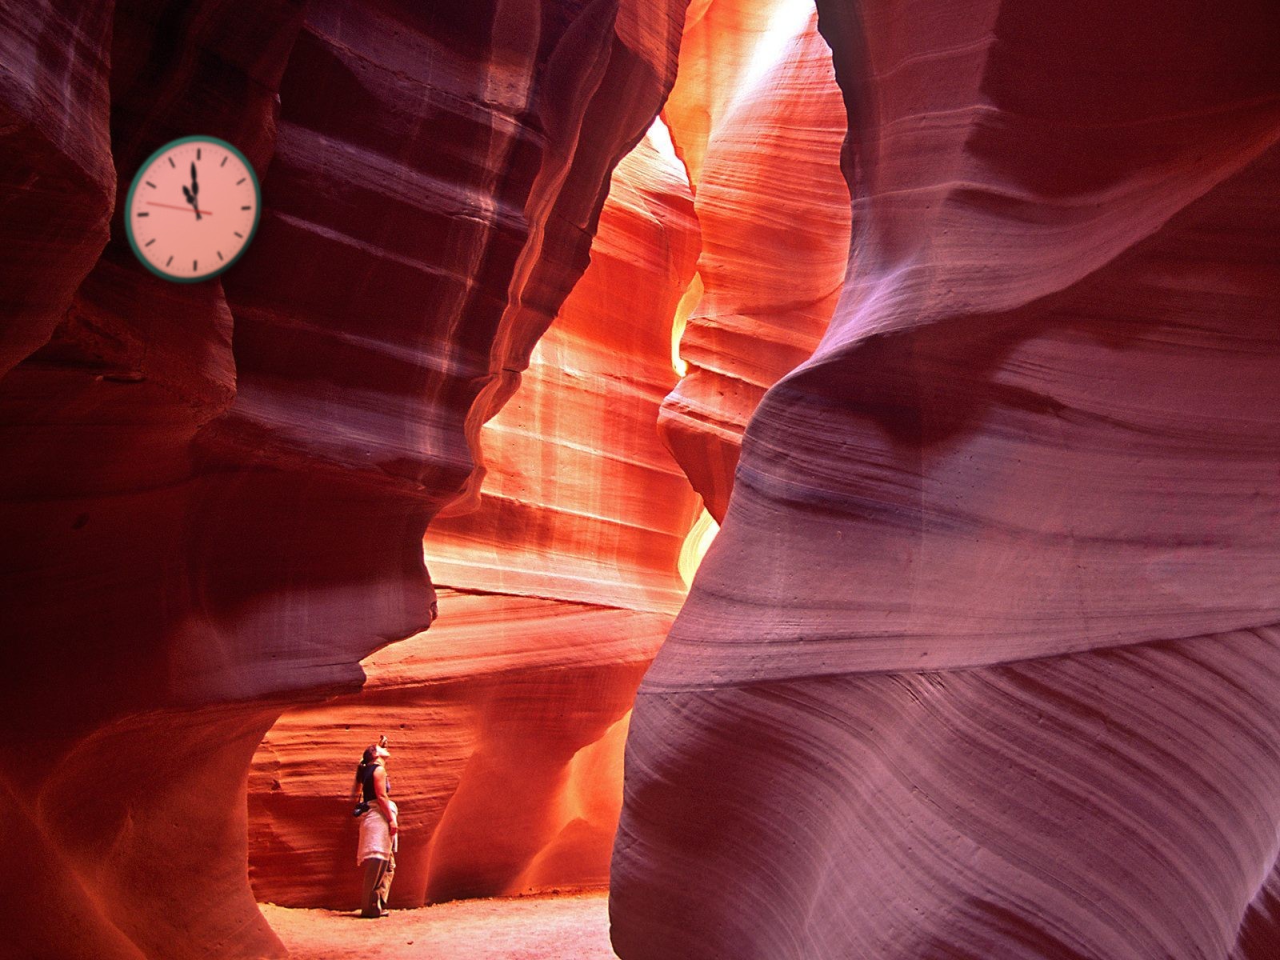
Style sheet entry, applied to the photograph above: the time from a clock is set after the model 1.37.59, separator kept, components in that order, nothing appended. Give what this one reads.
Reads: 10.58.47
